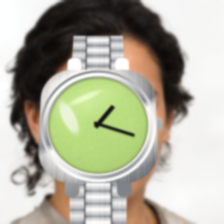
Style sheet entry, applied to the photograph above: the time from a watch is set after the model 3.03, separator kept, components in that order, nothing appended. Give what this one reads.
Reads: 1.18
